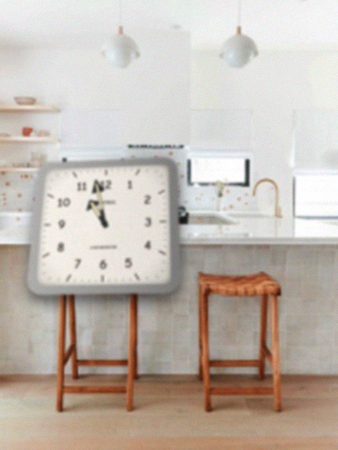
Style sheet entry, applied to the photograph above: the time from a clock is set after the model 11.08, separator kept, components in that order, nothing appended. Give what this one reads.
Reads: 10.58
